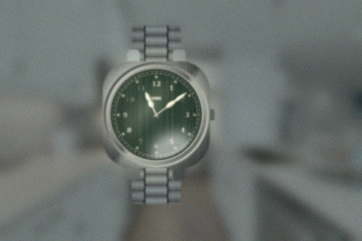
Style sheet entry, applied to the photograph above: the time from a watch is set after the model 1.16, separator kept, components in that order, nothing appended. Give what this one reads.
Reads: 11.09
